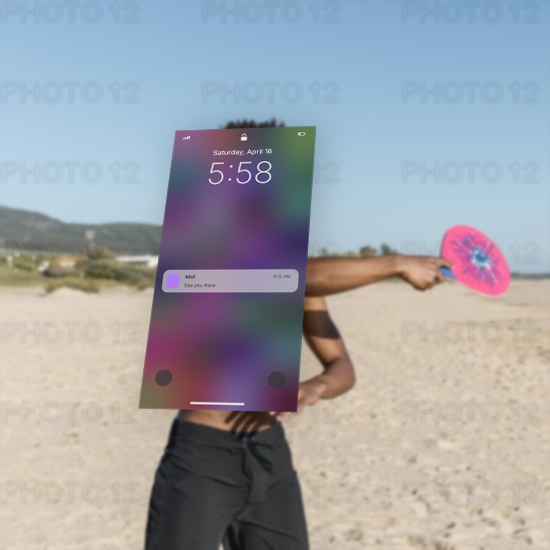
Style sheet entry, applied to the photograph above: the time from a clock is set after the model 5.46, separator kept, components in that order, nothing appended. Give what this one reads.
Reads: 5.58
